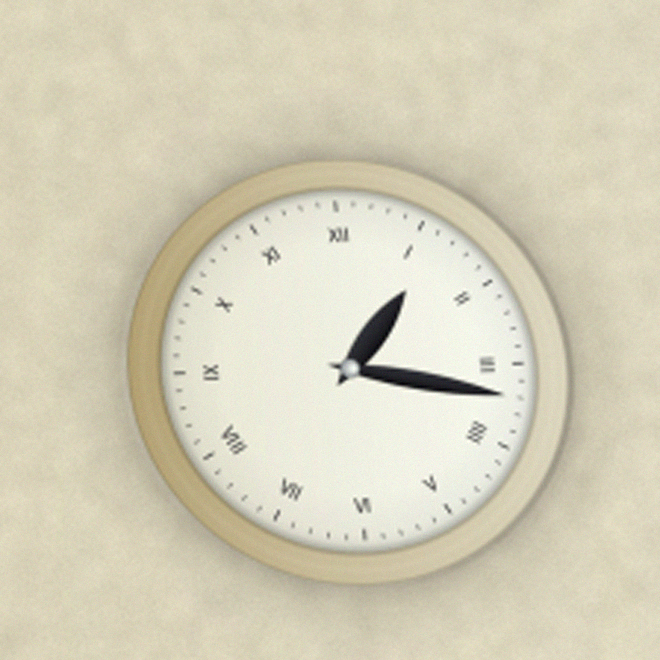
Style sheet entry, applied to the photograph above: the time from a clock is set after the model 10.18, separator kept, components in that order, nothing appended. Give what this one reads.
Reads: 1.17
